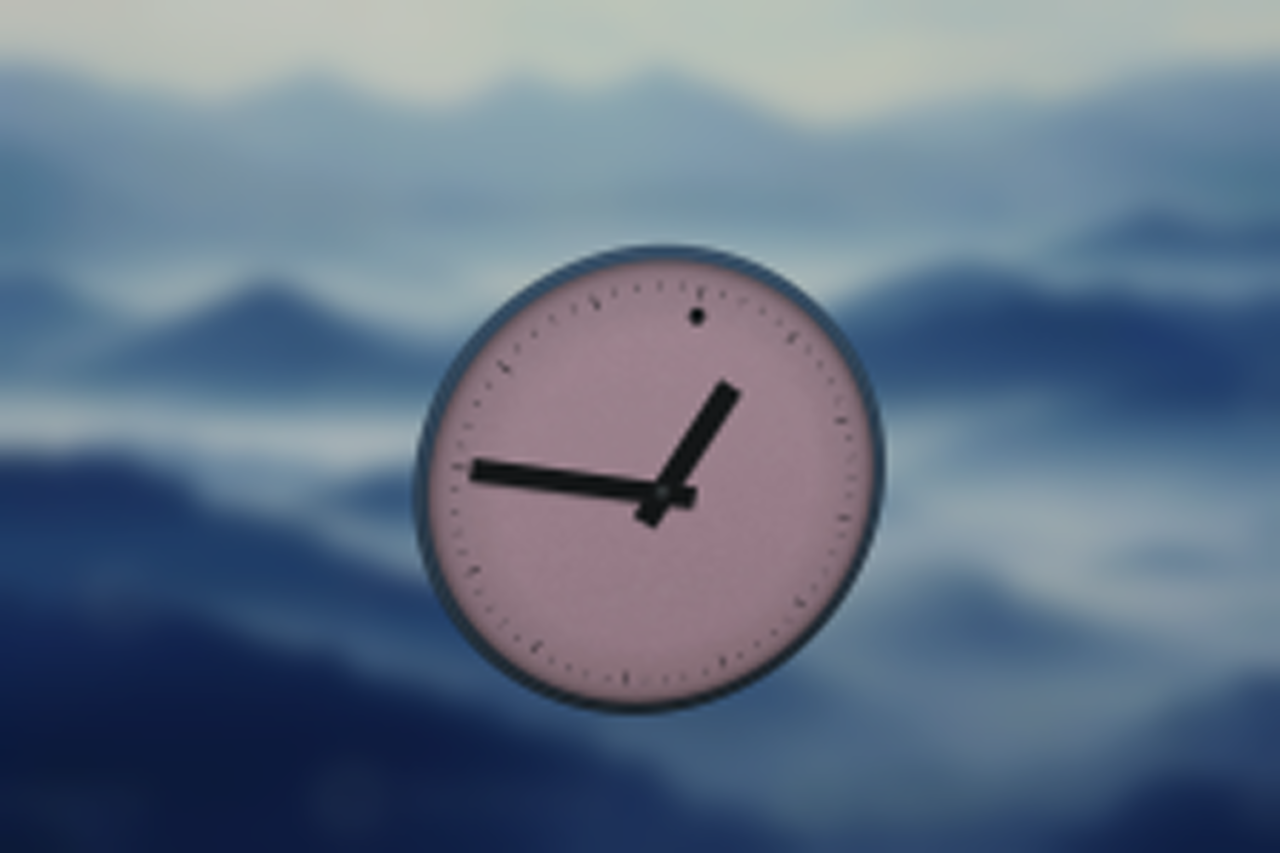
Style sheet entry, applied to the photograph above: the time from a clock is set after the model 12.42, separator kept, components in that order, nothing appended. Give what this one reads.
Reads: 12.45
